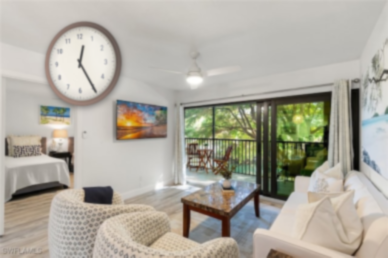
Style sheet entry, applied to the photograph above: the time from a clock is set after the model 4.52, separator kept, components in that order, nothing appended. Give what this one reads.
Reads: 12.25
